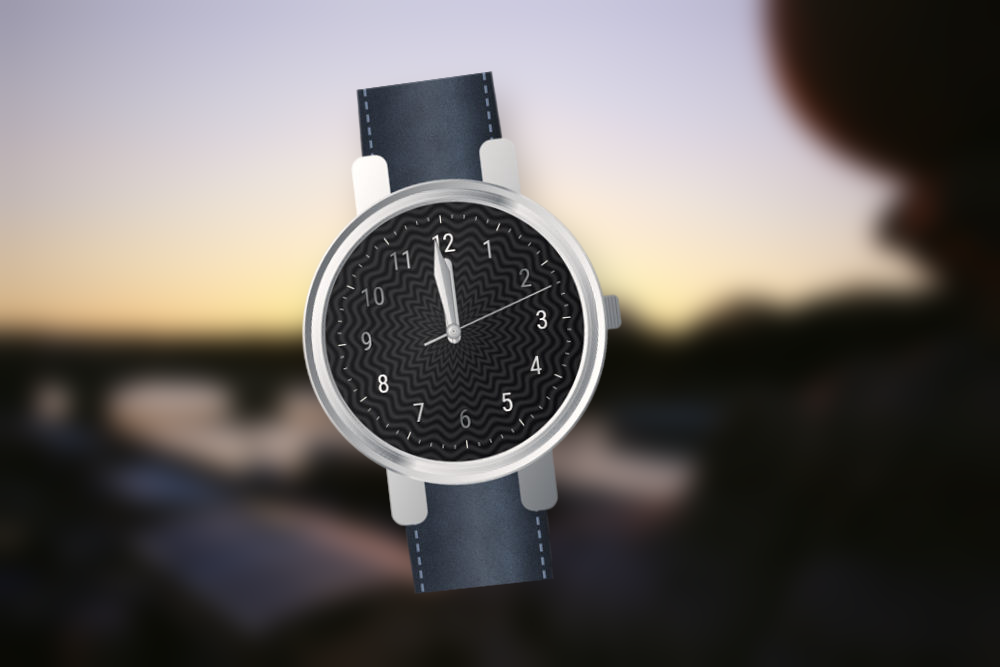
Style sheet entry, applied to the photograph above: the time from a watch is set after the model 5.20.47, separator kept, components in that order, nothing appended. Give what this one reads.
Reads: 11.59.12
